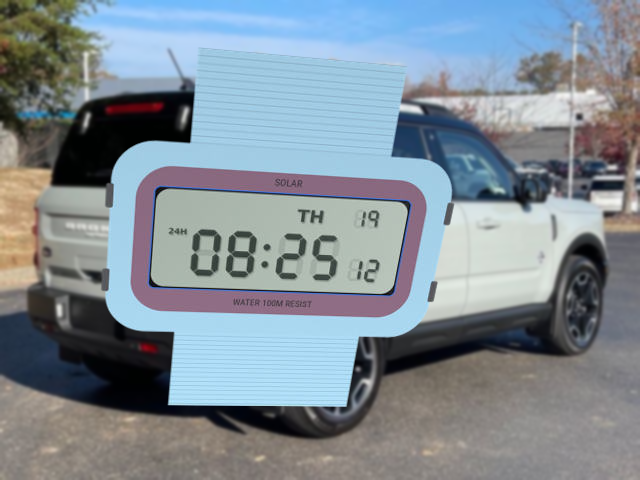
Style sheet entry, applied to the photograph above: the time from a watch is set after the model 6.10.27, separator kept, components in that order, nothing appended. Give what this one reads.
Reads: 8.25.12
